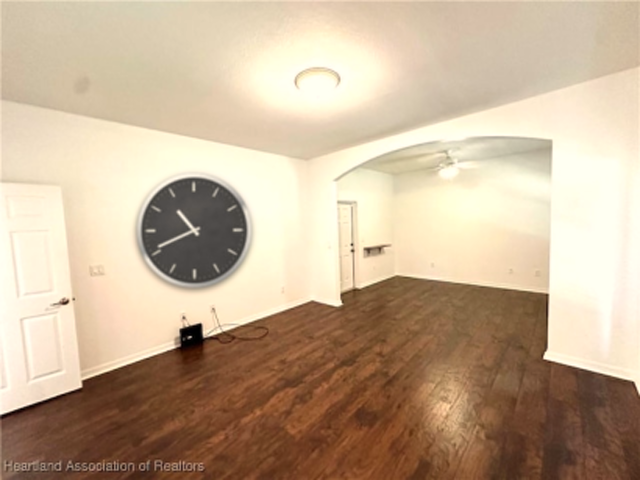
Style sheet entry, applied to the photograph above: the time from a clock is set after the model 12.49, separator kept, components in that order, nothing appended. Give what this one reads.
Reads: 10.41
